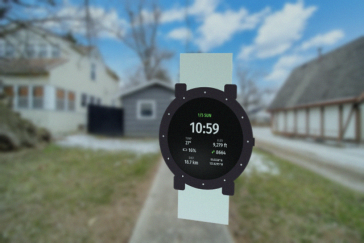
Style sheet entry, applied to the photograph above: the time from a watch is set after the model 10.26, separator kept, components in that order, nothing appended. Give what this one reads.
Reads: 10.59
